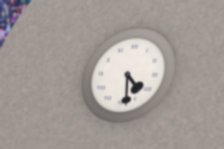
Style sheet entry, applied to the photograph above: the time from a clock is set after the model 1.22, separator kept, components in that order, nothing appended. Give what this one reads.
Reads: 4.28
